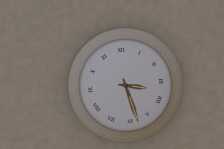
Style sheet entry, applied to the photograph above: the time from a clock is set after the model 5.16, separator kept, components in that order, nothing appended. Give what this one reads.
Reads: 3.28
